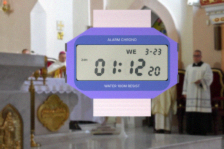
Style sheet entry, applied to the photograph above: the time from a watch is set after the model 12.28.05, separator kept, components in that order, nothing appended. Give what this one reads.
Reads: 1.12.20
